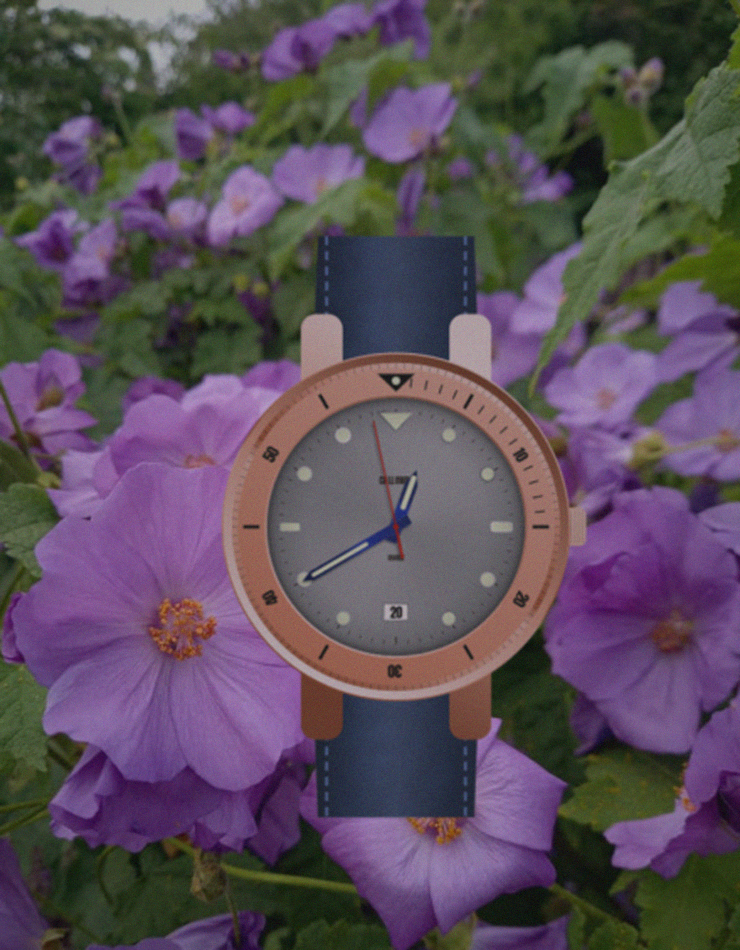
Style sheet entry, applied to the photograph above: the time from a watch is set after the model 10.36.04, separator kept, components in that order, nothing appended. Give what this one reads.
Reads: 12.39.58
